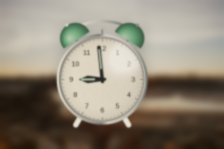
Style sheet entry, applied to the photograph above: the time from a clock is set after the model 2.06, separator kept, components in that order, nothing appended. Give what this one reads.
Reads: 8.59
